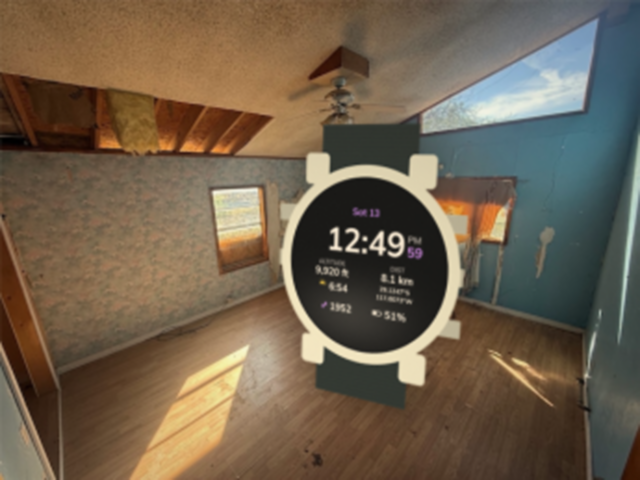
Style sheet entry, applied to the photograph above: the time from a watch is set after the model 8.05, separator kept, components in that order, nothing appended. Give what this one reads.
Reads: 12.49
